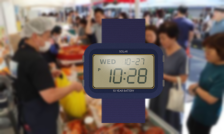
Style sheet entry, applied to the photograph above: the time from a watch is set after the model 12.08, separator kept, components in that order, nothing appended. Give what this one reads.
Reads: 10.28
